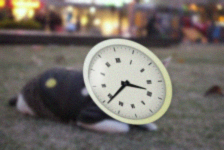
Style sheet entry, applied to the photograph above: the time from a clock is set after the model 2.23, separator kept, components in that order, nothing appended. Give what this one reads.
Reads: 3.39
